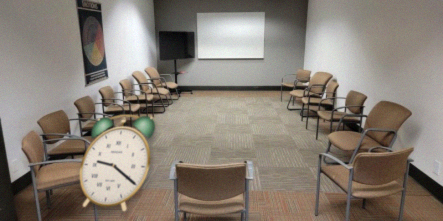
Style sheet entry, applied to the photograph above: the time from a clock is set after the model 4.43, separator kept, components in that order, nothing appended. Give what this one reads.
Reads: 9.20
